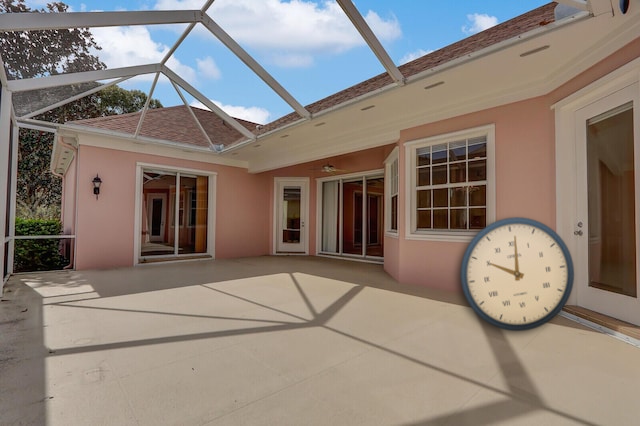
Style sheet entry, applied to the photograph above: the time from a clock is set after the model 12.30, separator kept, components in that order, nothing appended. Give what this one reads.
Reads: 10.01
